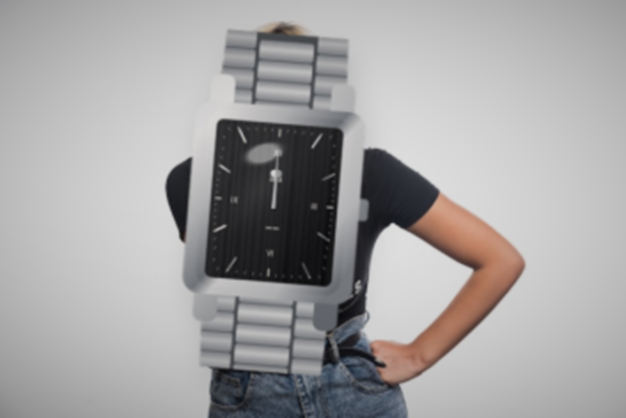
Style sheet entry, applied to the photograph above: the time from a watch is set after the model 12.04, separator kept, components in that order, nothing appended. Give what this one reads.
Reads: 12.00
